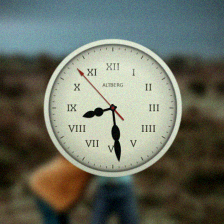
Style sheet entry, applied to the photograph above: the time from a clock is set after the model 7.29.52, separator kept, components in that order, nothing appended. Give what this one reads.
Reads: 8.28.53
